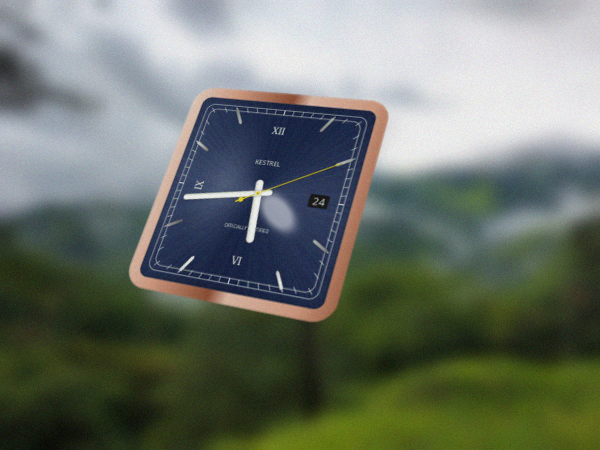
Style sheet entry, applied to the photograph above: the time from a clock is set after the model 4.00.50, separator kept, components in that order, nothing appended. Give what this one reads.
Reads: 5.43.10
